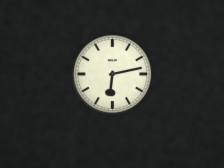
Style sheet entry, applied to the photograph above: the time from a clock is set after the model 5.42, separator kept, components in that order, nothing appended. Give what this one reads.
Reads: 6.13
